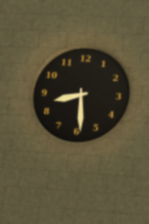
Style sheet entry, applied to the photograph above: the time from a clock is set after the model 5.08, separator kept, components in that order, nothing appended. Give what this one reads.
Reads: 8.29
